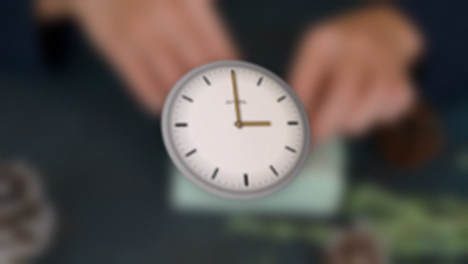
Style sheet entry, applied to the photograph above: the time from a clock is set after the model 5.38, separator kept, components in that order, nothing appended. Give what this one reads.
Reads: 3.00
